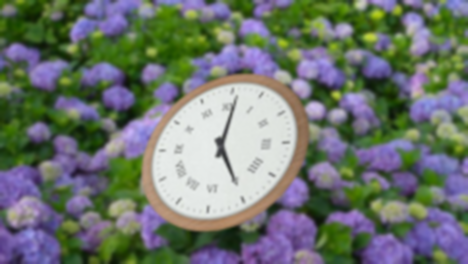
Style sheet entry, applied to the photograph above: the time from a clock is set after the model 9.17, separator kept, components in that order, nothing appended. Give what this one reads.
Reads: 5.01
